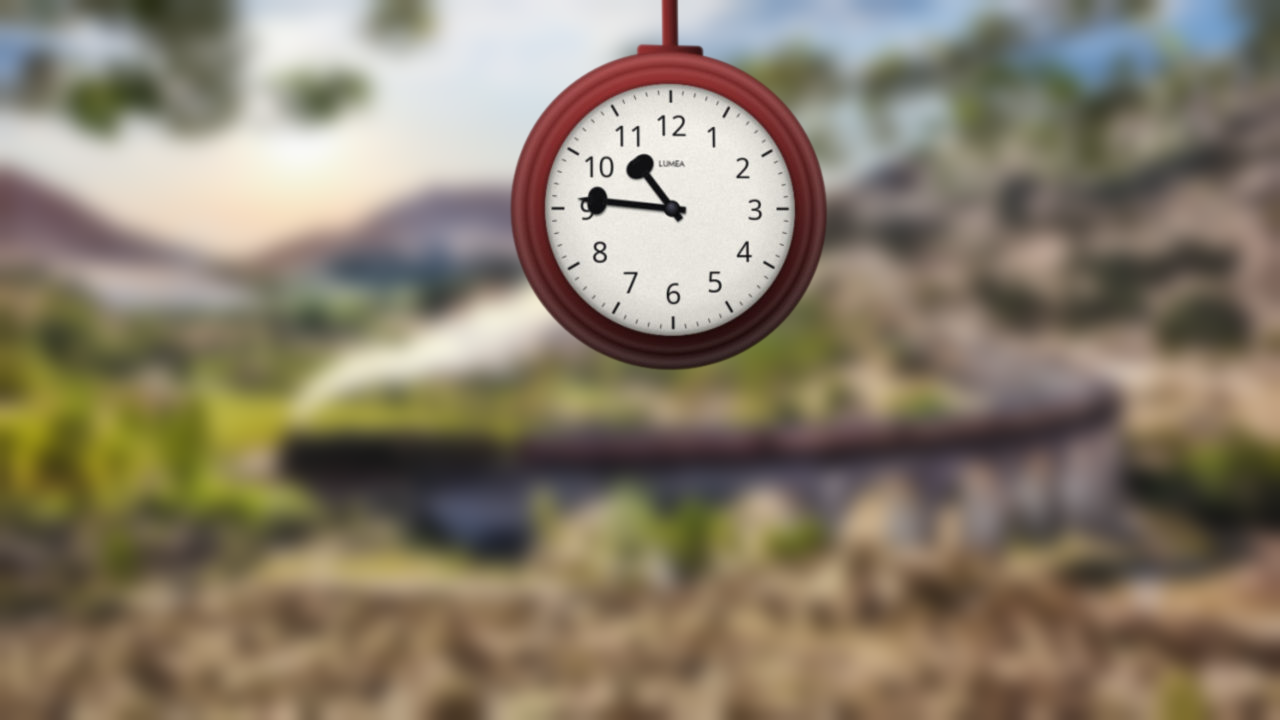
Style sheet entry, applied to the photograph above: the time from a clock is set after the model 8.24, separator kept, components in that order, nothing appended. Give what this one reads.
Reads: 10.46
